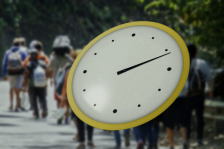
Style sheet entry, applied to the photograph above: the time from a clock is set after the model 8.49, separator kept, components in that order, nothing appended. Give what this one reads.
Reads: 2.11
